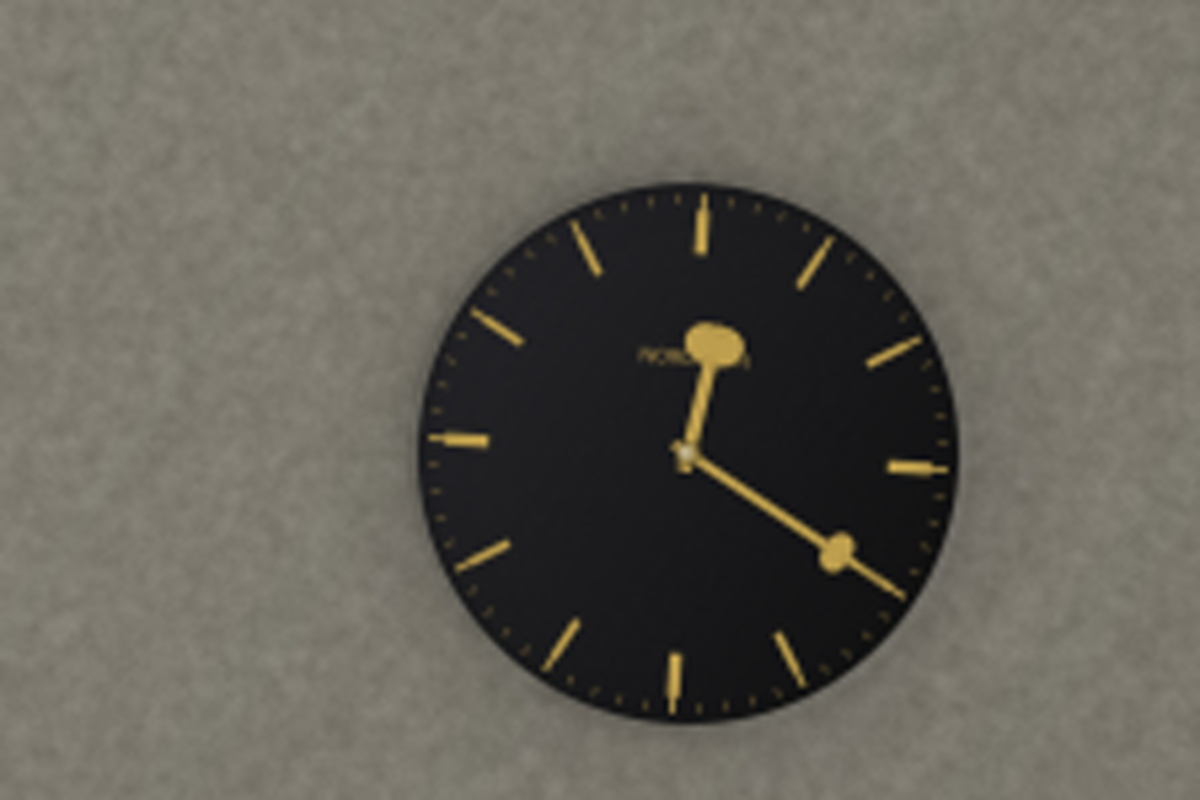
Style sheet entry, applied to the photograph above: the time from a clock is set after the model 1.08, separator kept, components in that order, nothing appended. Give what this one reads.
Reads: 12.20
